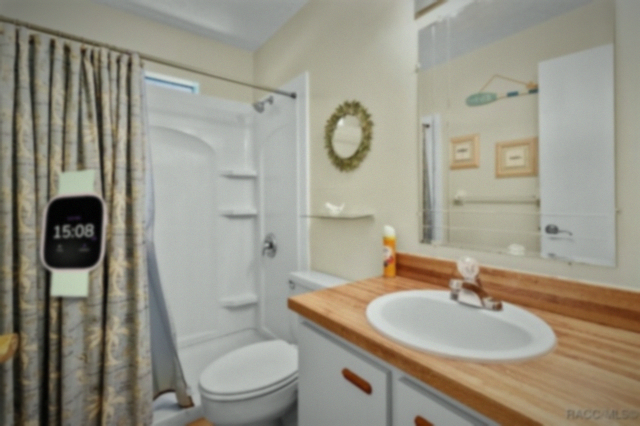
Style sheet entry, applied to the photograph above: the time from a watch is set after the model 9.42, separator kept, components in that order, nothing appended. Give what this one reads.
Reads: 15.08
